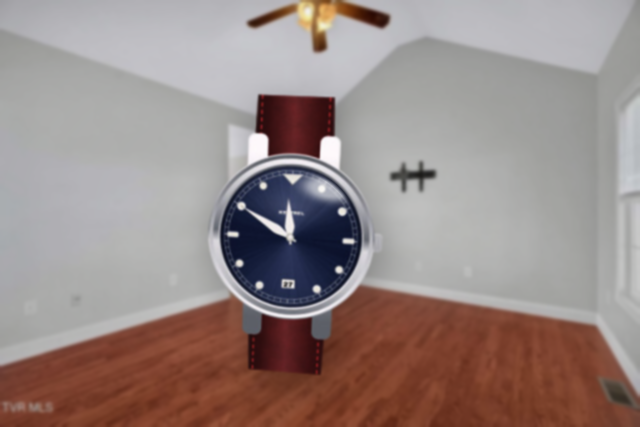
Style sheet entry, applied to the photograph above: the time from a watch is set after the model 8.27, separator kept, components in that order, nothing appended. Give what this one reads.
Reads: 11.50
